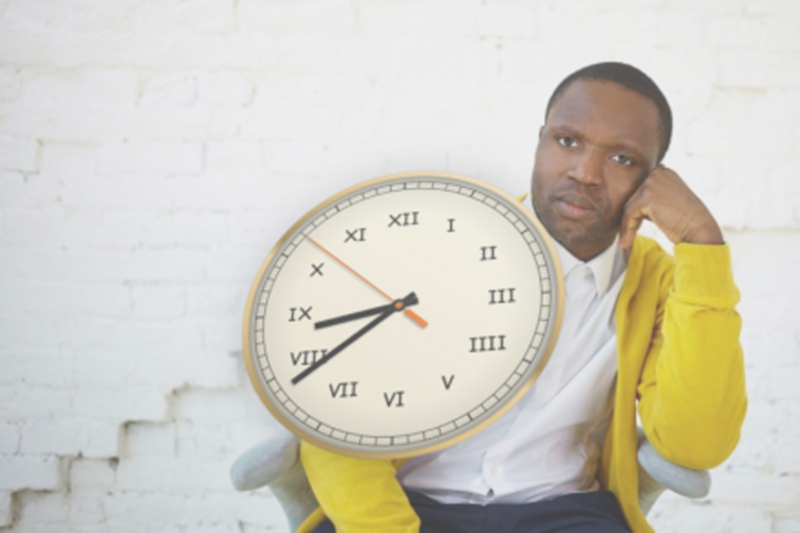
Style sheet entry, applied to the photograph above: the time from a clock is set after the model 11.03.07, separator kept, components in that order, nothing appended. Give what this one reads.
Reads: 8.38.52
